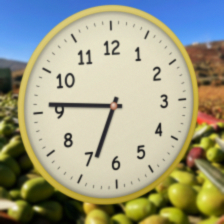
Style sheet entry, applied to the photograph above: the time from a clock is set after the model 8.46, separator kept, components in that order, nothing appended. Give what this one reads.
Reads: 6.46
